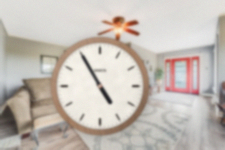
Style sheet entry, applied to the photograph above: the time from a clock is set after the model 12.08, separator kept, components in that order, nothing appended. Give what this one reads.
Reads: 4.55
